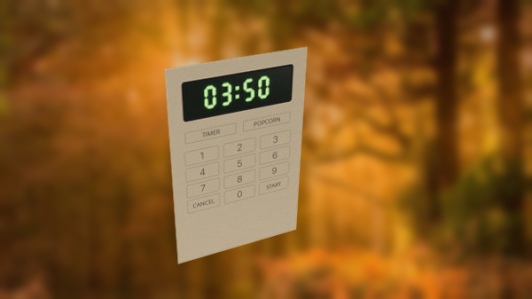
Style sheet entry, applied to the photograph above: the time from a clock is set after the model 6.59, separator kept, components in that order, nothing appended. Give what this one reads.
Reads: 3.50
